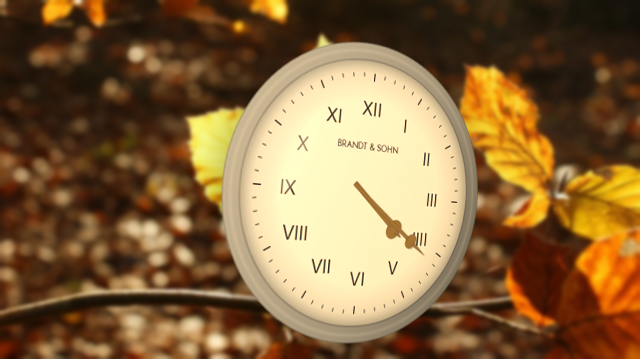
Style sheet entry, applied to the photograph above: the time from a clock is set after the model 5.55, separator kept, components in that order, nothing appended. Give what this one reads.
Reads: 4.21
